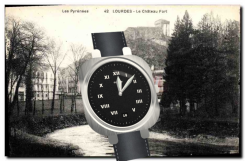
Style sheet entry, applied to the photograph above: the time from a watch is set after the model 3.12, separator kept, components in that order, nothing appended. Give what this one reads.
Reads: 12.08
